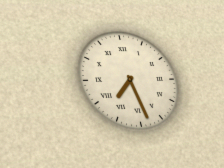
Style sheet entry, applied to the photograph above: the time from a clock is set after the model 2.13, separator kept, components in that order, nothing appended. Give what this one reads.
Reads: 7.28
